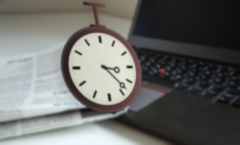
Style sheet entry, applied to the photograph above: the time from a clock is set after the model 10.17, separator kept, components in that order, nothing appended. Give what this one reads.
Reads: 3.23
